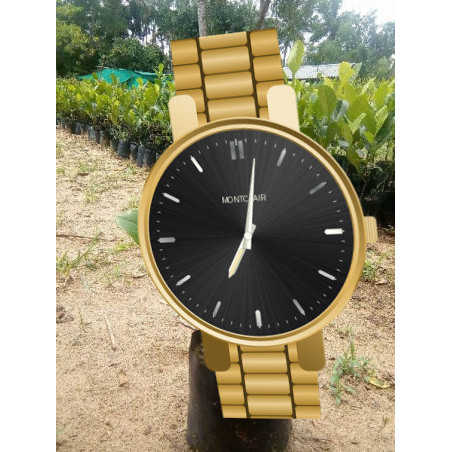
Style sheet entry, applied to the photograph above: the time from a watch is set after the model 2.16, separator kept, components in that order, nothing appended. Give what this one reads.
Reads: 7.02
